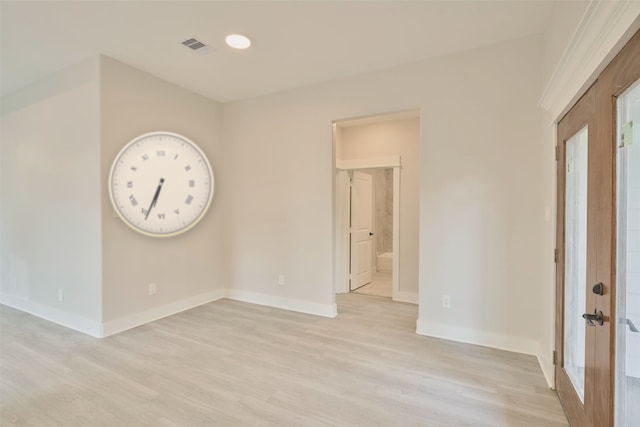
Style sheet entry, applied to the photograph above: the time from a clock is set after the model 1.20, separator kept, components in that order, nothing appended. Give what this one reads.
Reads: 6.34
